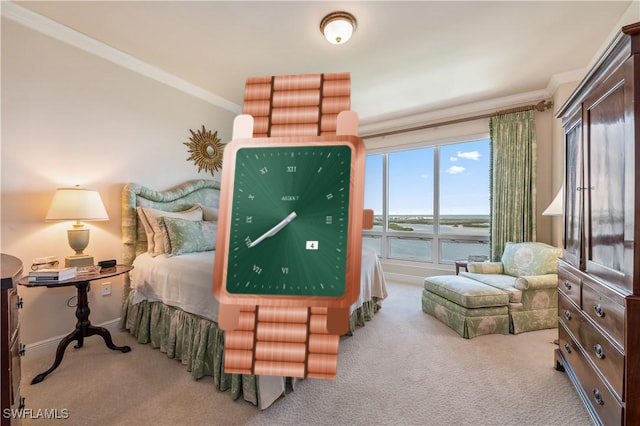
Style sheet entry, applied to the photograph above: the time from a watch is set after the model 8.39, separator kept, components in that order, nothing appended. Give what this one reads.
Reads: 7.39
